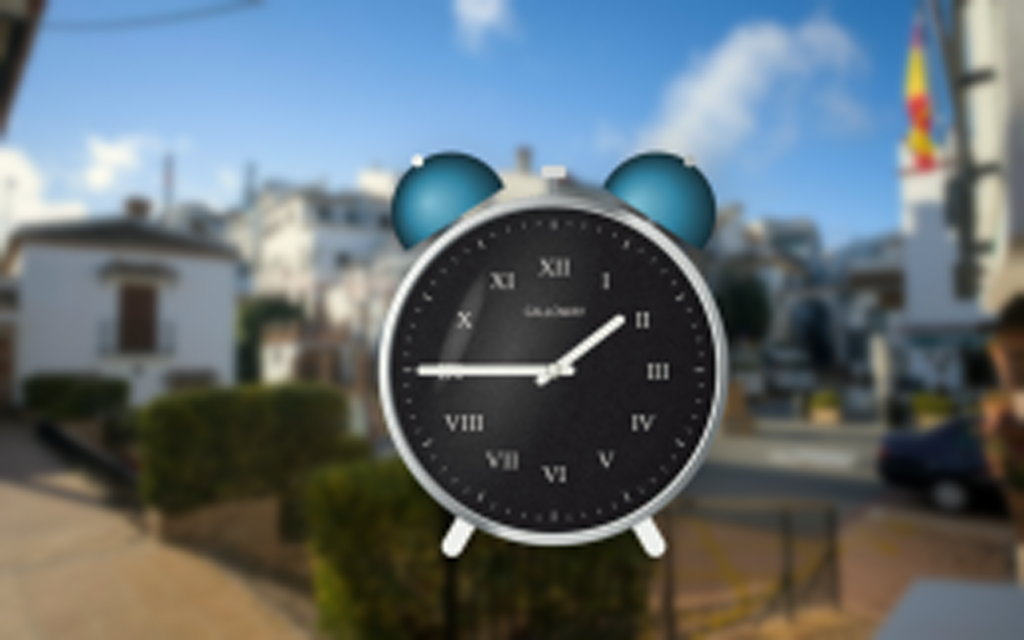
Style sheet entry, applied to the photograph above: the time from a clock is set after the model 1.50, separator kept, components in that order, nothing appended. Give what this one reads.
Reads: 1.45
